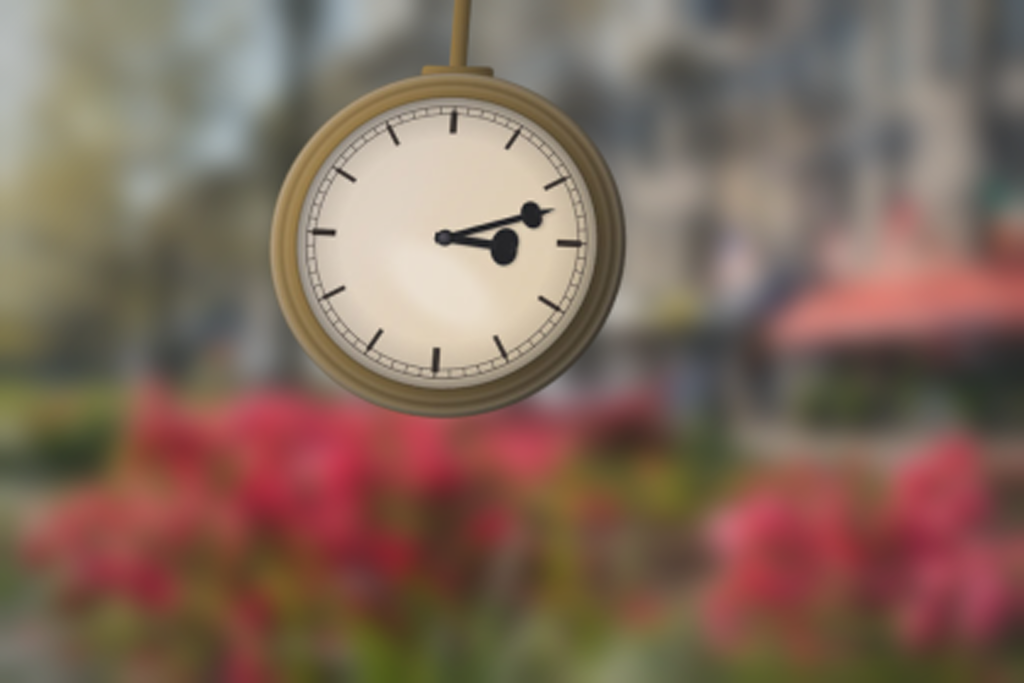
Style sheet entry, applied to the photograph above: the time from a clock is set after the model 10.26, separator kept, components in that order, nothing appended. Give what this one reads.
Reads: 3.12
